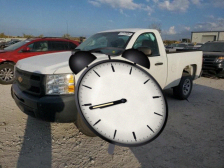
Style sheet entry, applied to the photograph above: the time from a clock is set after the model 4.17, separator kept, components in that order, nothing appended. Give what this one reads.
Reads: 8.44
